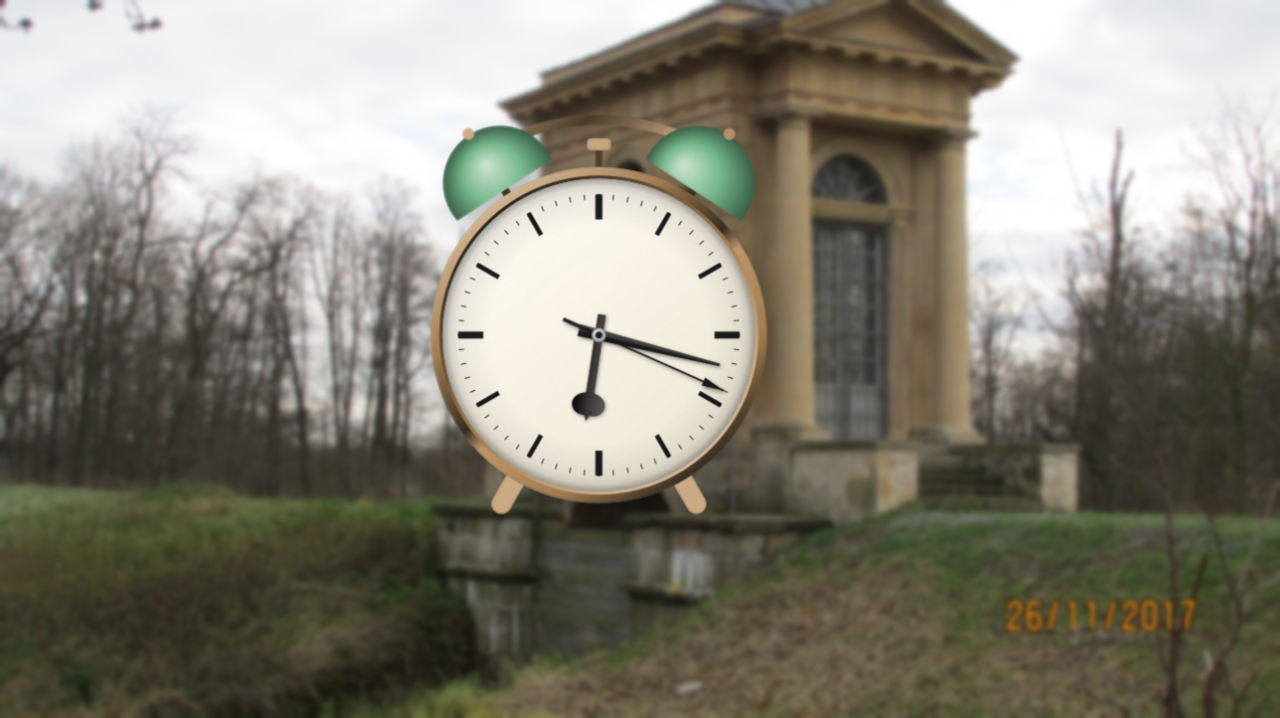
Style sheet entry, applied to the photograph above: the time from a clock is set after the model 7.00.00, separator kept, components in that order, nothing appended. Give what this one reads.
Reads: 6.17.19
